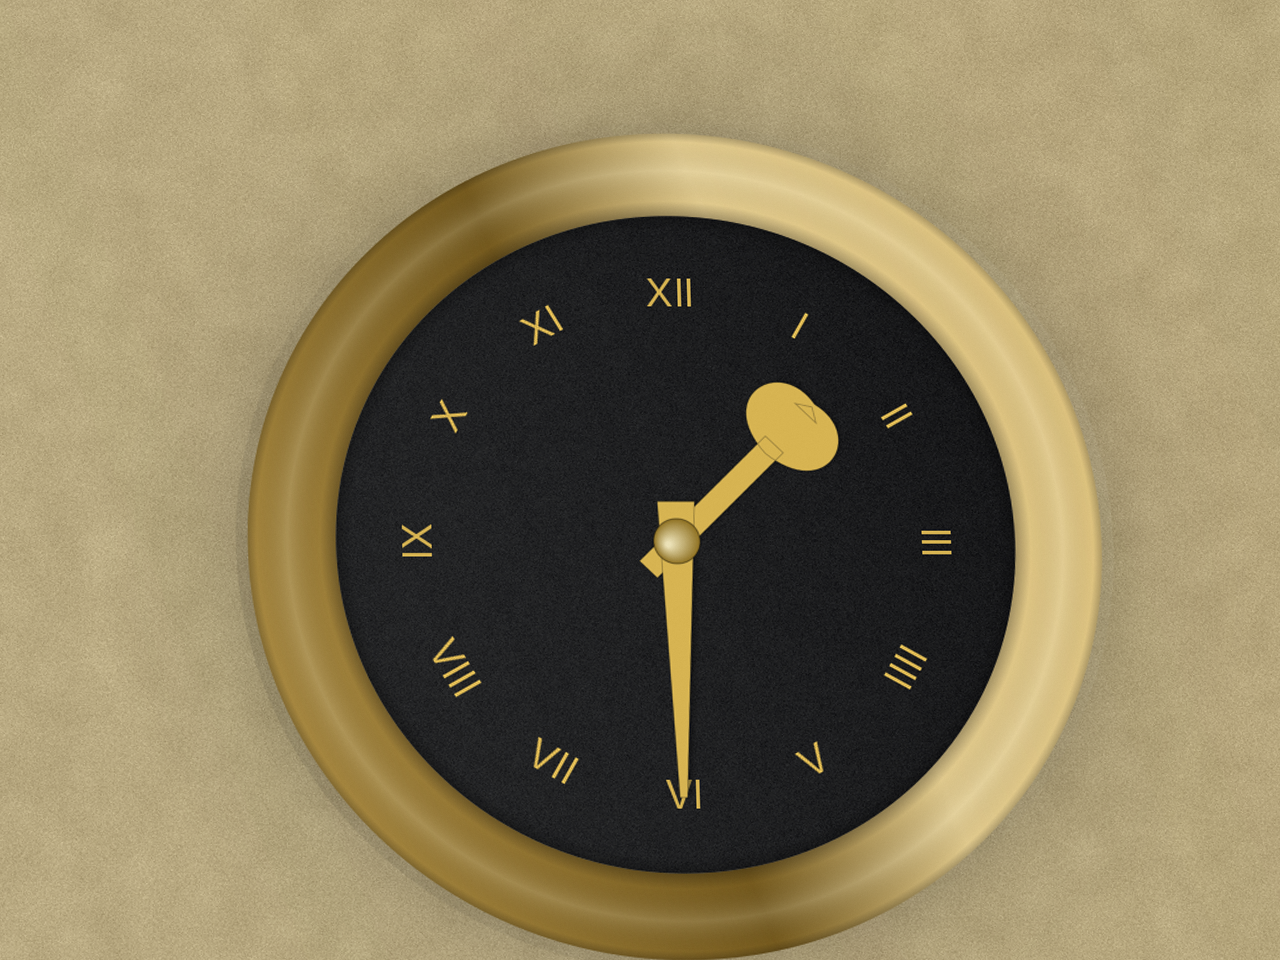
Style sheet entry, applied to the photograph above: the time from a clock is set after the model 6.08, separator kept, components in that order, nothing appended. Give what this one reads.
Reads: 1.30
